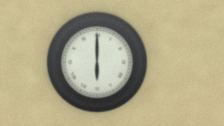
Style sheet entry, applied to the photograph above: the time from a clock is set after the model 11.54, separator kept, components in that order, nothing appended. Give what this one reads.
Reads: 6.00
